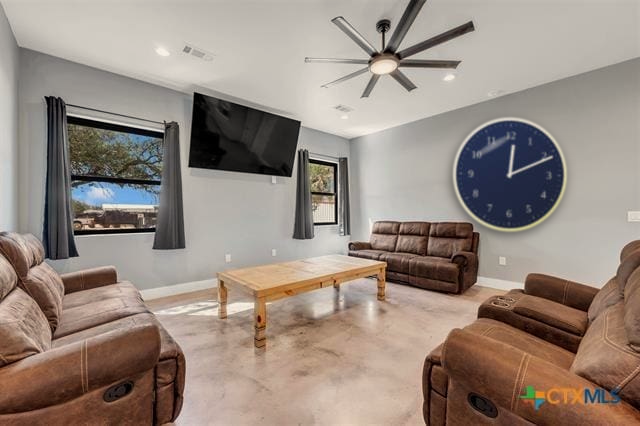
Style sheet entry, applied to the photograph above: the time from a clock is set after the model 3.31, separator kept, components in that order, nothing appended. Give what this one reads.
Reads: 12.11
